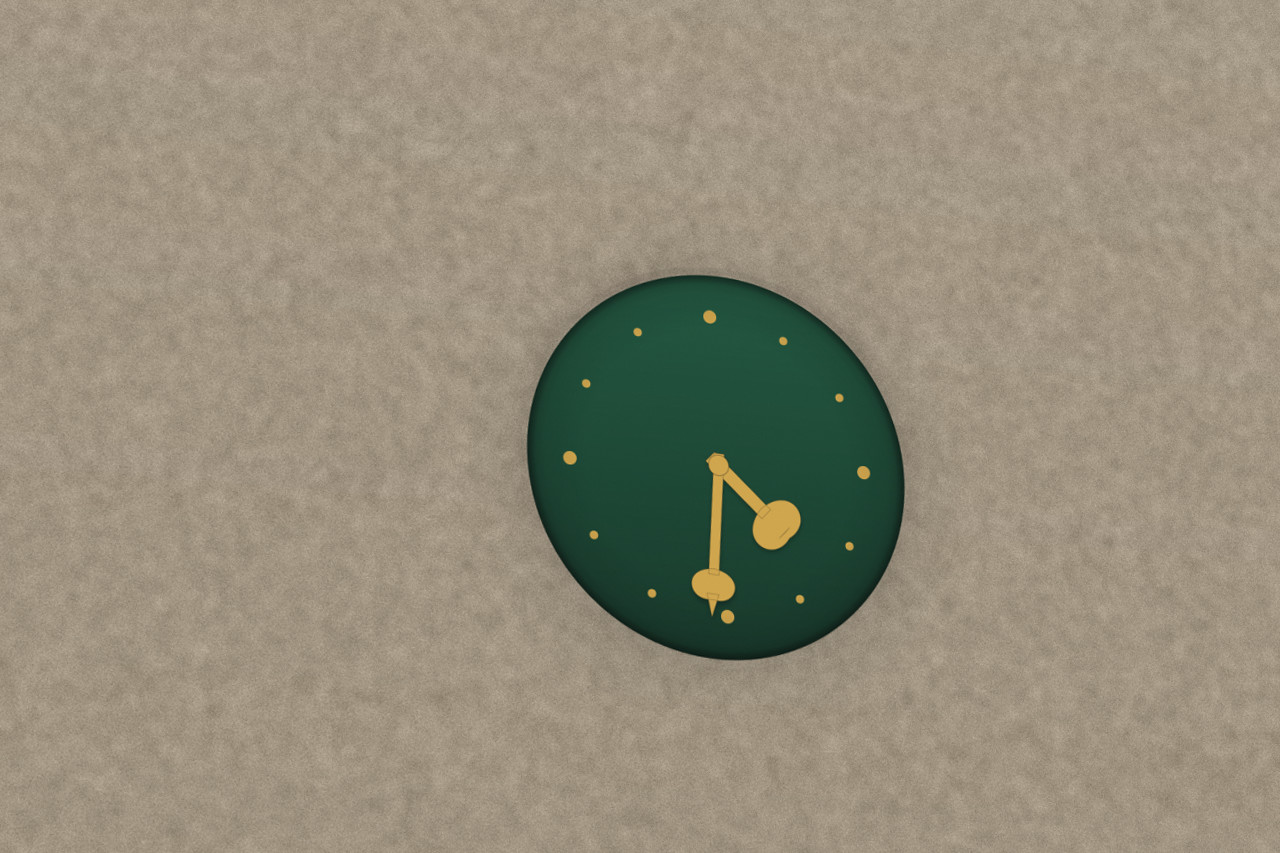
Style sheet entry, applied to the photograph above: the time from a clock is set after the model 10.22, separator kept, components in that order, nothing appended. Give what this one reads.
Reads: 4.31
